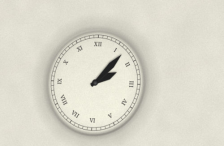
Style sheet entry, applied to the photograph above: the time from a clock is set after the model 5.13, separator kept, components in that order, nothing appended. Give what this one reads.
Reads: 2.07
